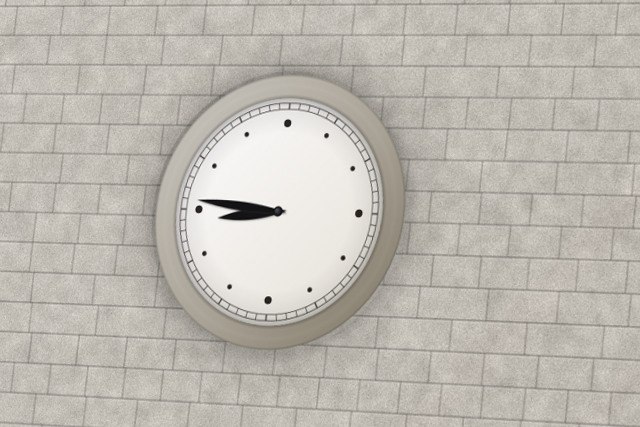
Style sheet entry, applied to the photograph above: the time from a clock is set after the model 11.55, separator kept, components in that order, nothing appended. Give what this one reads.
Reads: 8.46
